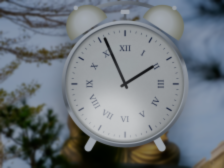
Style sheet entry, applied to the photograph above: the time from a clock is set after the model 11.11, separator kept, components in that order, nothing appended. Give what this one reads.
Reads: 1.56
